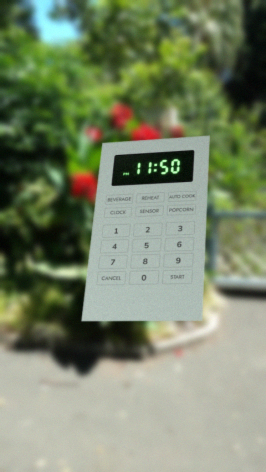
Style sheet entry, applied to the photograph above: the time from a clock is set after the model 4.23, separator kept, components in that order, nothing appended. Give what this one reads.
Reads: 11.50
